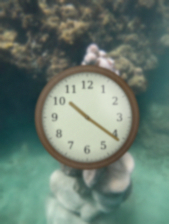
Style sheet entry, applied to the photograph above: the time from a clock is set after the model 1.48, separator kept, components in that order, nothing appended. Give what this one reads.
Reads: 10.21
